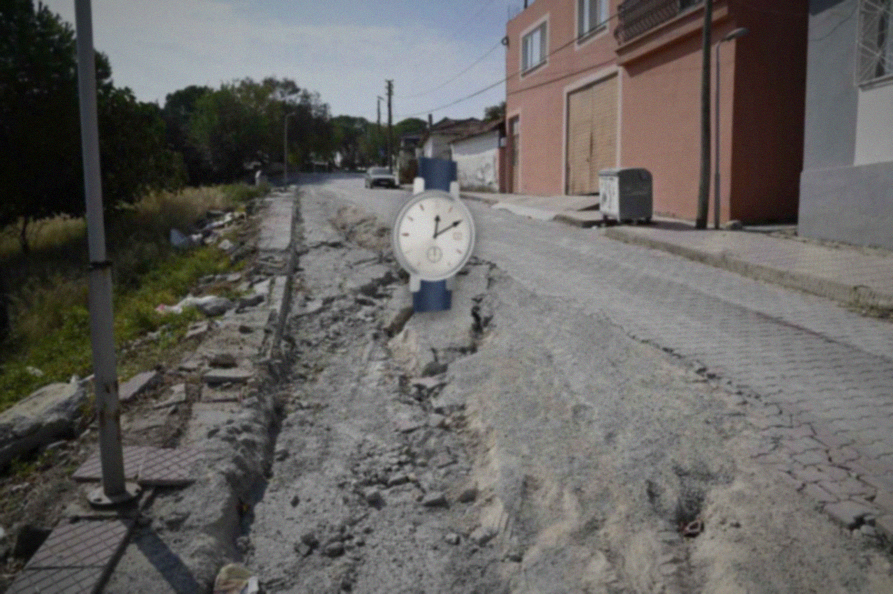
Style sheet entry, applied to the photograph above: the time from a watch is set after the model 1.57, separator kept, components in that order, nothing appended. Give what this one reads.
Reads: 12.10
